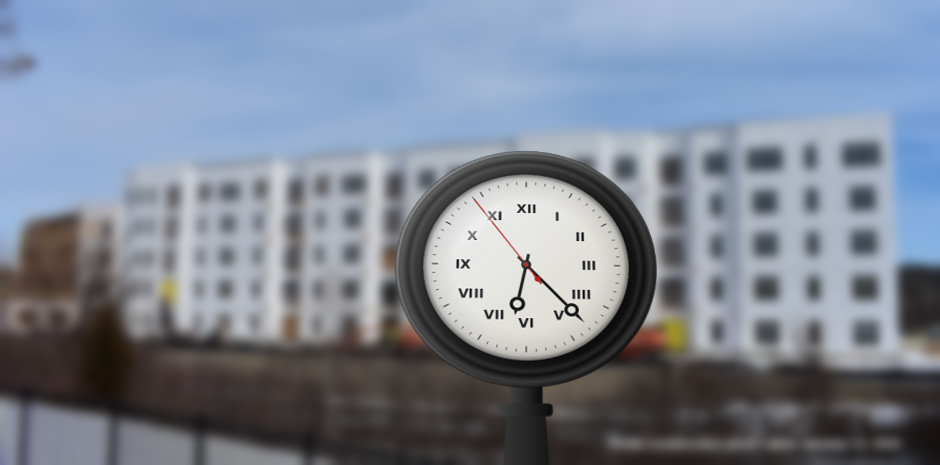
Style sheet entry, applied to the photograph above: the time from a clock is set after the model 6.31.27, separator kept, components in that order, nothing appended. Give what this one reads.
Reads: 6.22.54
